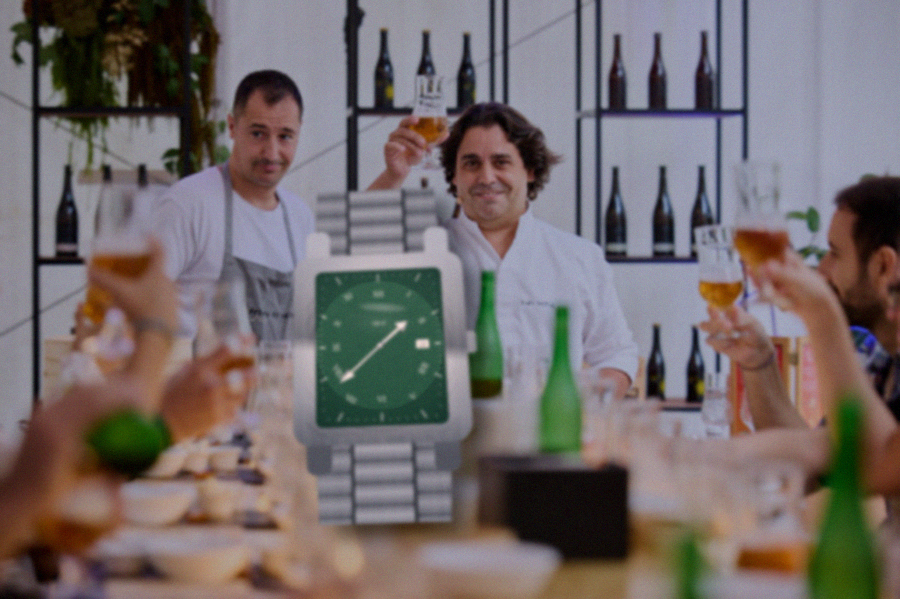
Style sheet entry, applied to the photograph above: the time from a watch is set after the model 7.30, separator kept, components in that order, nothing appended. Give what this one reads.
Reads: 1.38
